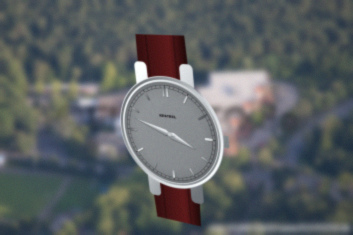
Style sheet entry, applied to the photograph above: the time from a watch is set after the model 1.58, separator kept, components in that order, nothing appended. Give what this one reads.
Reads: 3.48
